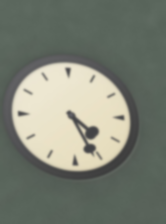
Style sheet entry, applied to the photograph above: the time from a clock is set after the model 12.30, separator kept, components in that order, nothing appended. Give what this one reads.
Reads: 4.26
